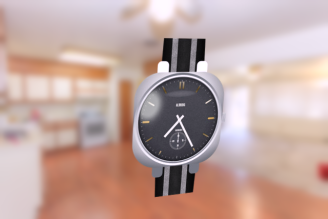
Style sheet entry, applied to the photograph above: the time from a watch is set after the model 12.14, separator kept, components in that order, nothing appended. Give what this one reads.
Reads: 7.25
